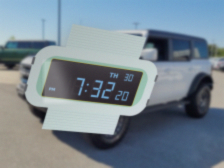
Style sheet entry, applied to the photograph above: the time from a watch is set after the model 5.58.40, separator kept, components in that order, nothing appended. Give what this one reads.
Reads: 7.32.20
